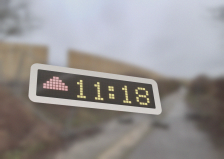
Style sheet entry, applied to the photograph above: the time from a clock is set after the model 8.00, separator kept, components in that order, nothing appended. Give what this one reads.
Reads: 11.18
